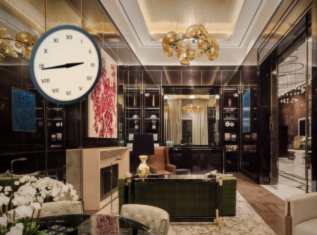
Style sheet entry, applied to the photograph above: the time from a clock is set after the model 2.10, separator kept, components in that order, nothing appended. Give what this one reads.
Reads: 2.44
